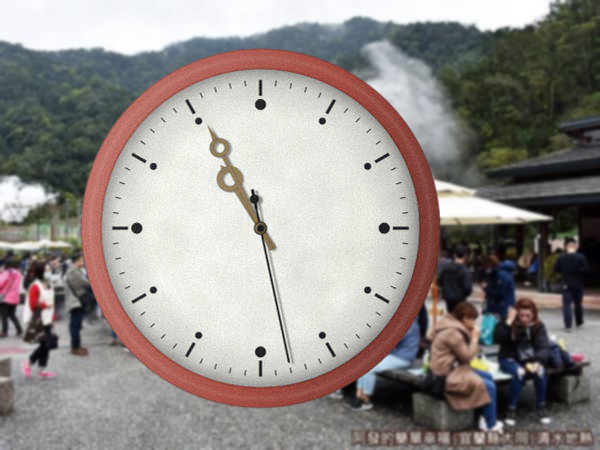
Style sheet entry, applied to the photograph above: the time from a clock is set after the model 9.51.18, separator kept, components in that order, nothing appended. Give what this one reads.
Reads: 10.55.28
